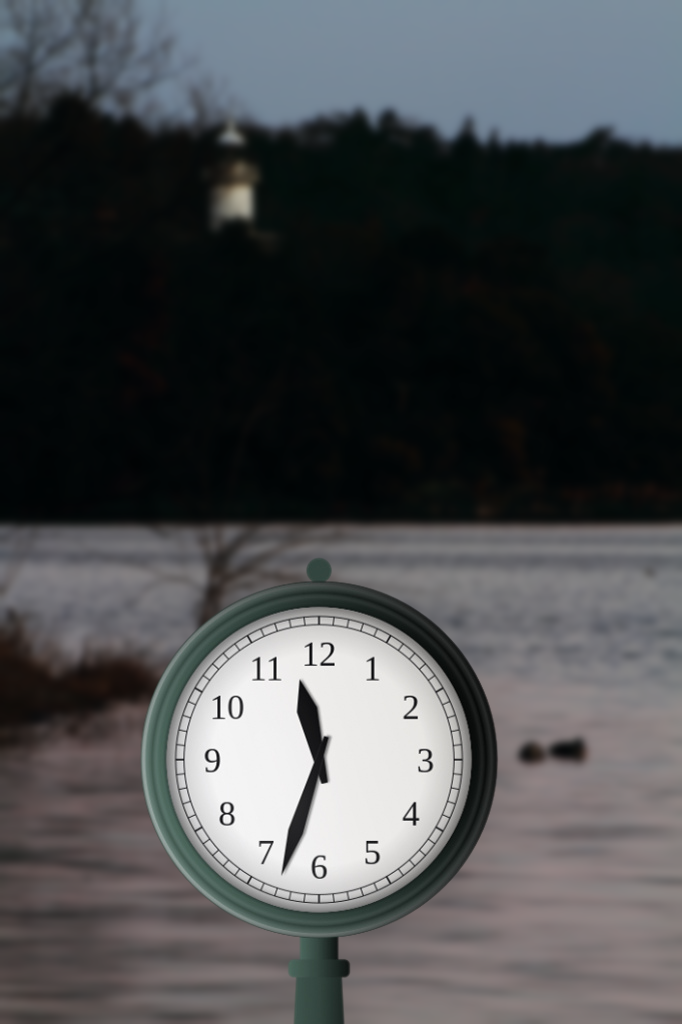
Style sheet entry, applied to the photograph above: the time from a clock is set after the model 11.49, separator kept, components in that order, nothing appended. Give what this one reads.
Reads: 11.33
